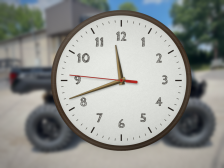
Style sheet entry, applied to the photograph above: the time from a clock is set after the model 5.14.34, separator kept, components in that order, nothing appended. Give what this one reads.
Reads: 11.41.46
